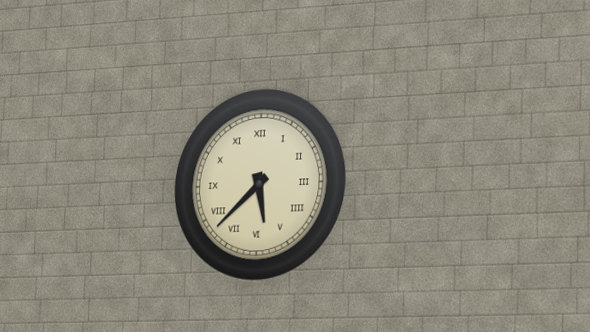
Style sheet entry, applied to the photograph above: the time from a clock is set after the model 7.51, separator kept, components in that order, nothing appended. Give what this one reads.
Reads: 5.38
